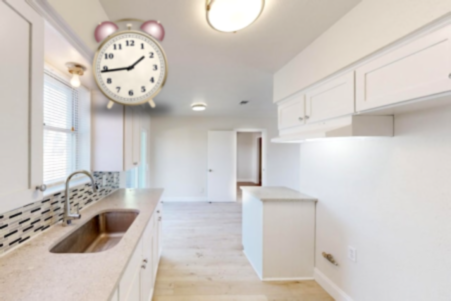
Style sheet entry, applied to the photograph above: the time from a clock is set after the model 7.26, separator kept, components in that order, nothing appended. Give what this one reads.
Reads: 1.44
